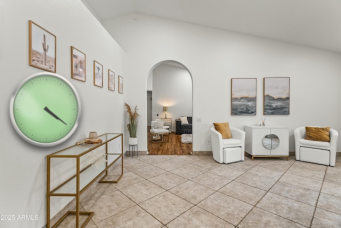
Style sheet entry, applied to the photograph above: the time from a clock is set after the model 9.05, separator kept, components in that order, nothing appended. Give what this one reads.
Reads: 4.21
